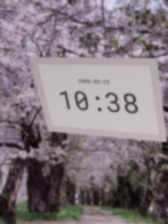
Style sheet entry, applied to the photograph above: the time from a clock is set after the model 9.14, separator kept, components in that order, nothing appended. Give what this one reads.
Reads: 10.38
